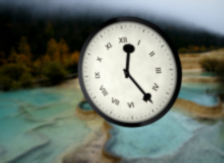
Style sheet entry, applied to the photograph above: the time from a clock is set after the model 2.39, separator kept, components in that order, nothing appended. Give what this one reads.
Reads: 12.24
